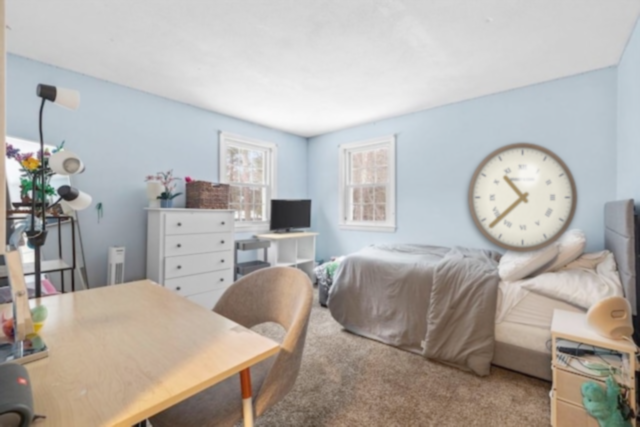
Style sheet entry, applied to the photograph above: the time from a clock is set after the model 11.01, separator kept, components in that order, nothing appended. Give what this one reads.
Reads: 10.38
